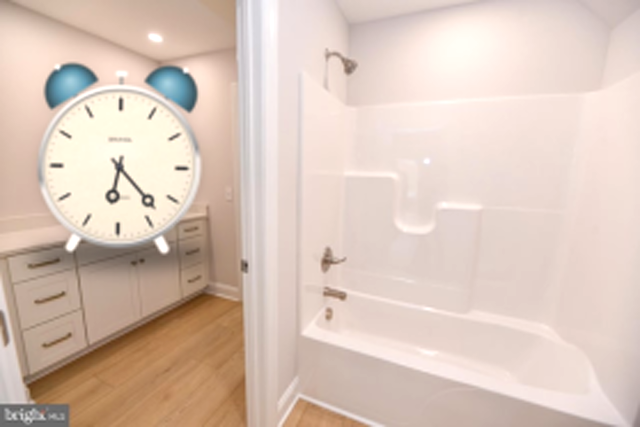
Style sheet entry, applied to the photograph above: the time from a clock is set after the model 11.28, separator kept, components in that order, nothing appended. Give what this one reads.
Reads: 6.23
